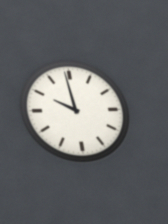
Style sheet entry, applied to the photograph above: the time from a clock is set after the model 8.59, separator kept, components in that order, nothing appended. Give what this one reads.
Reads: 9.59
